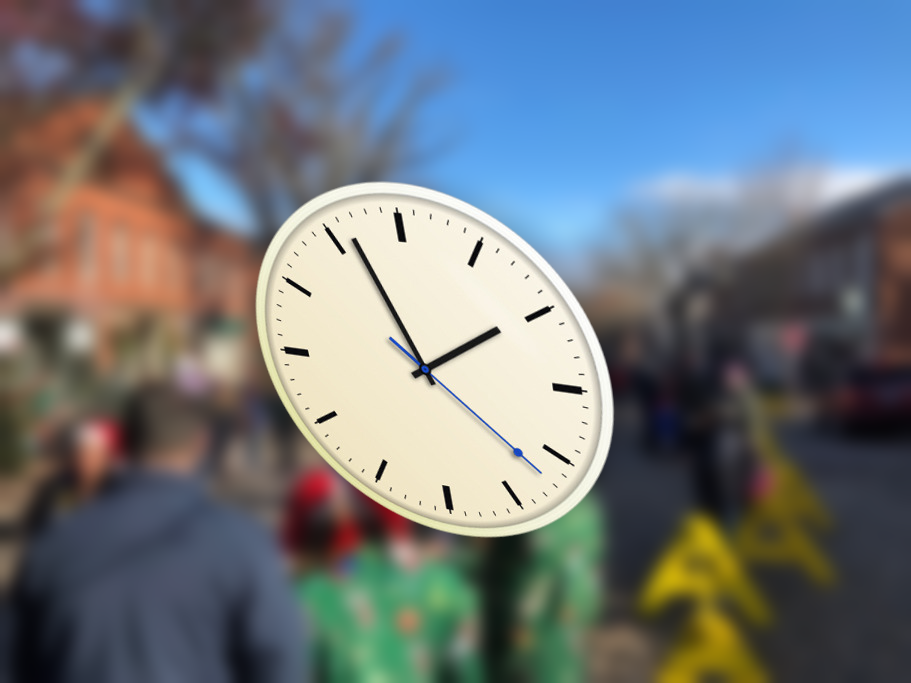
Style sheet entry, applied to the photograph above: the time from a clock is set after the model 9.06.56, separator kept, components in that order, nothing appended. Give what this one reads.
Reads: 1.56.22
